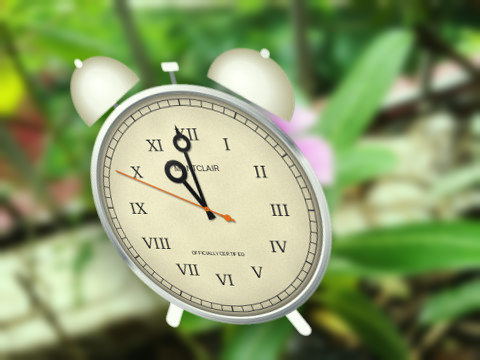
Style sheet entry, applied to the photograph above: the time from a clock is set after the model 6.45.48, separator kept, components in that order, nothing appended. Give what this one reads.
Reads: 10.58.49
